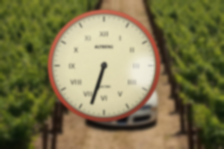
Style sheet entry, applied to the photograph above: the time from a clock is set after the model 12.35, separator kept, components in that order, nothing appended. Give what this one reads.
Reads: 6.33
